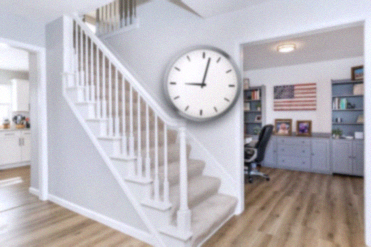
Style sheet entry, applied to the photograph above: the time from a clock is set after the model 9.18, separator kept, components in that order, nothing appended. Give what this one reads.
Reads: 9.02
